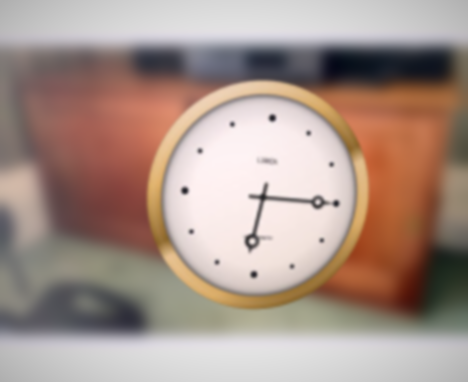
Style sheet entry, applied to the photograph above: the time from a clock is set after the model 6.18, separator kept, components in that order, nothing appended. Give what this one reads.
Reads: 6.15
